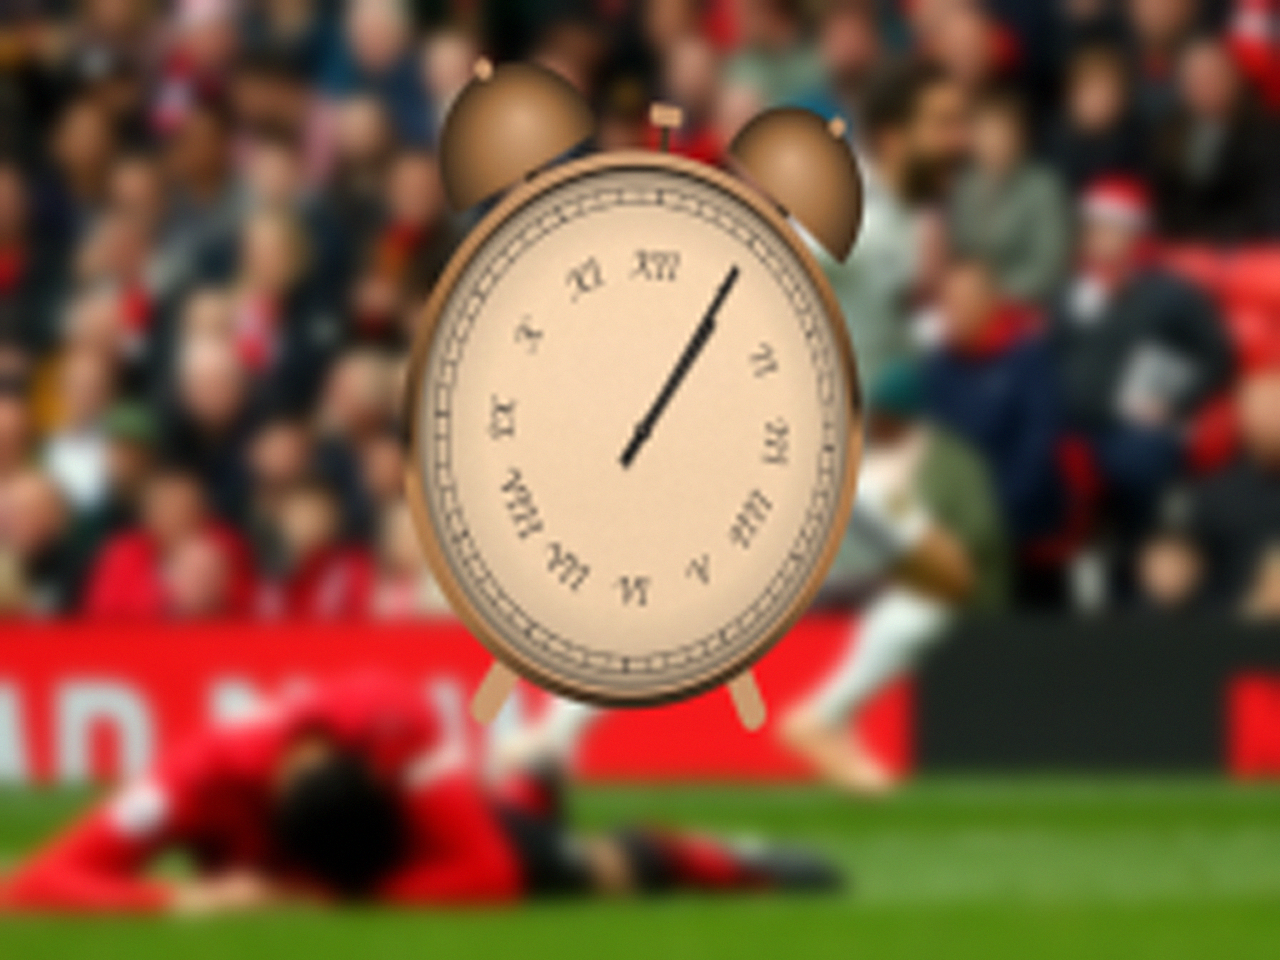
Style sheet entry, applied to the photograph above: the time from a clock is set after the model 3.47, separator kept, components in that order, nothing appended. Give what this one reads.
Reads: 1.05
